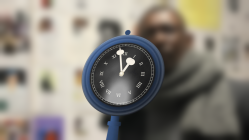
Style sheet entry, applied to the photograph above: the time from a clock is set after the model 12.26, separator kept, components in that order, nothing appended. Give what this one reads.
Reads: 12.58
